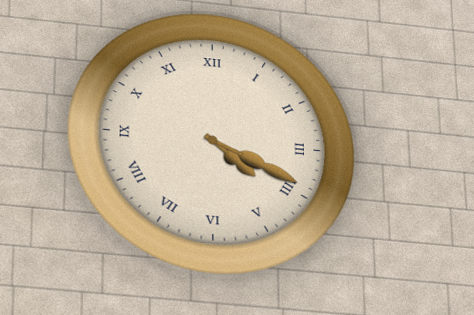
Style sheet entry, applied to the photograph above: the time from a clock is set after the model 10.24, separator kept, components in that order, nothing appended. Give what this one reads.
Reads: 4.19
